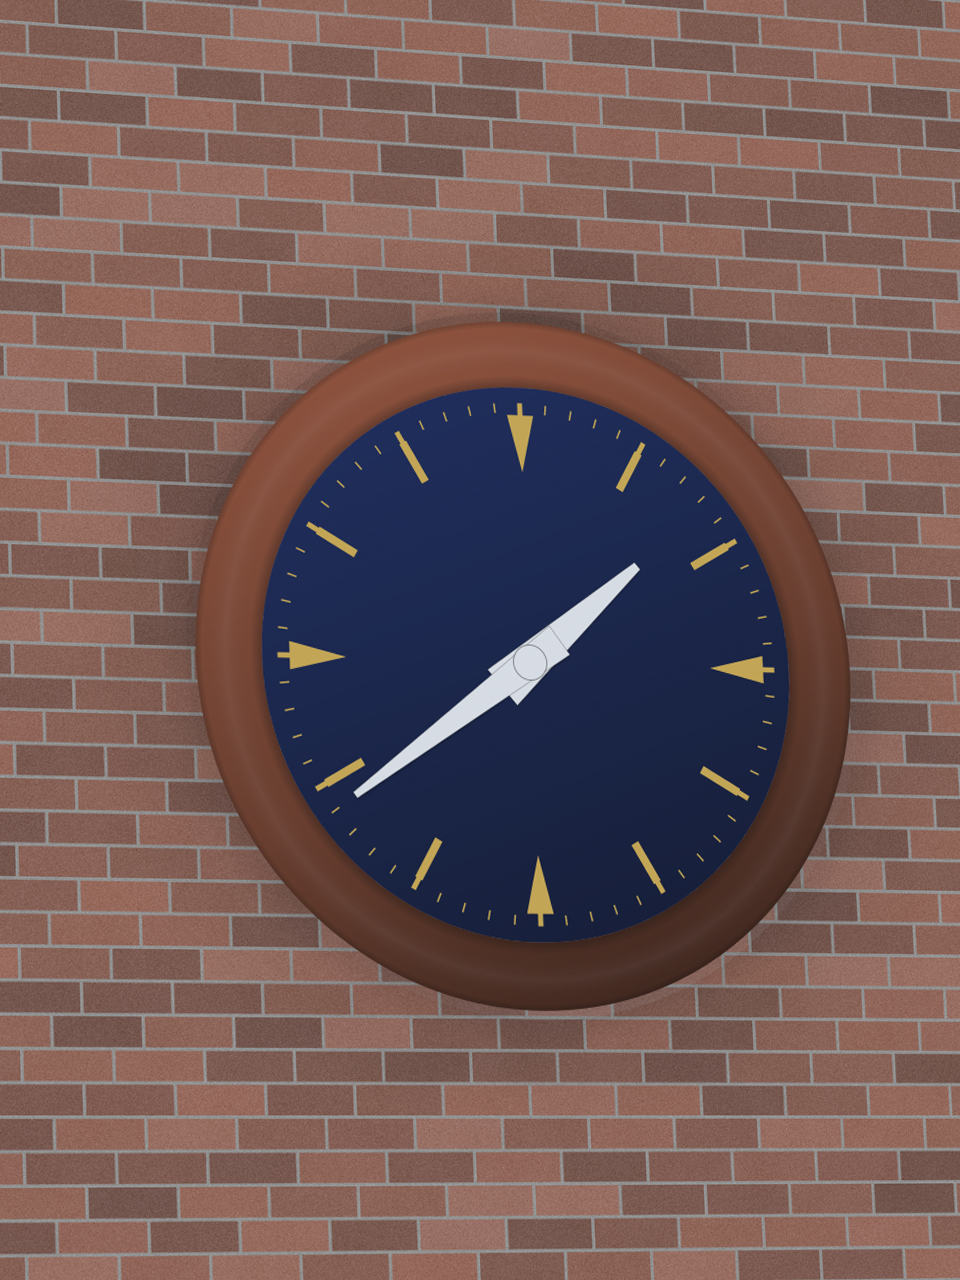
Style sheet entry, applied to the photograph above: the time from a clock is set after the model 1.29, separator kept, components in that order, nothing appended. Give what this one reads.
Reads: 1.39
